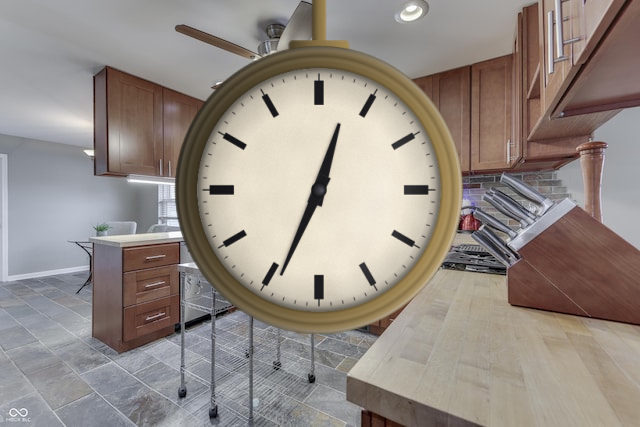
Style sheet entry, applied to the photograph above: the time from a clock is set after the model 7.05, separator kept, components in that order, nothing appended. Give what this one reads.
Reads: 12.34
